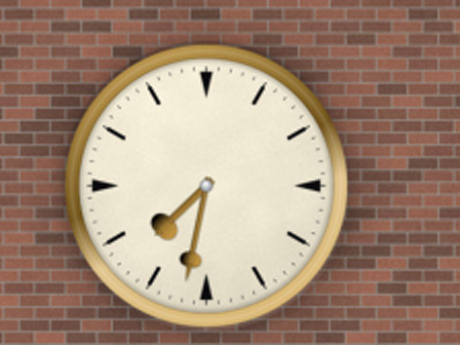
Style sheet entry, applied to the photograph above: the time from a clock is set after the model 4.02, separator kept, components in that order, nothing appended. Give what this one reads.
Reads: 7.32
